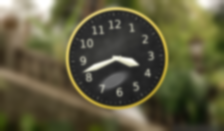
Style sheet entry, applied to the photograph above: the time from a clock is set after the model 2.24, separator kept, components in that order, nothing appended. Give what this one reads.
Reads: 3.42
